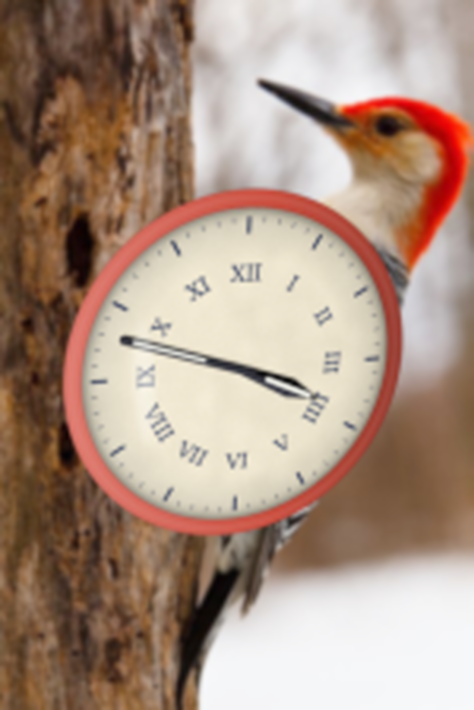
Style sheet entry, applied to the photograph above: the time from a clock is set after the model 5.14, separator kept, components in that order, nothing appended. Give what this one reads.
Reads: 3.48
